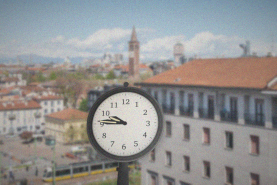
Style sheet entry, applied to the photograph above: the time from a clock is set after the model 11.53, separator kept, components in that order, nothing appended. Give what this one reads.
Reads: 9.46
